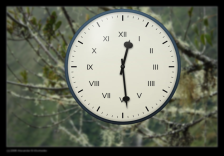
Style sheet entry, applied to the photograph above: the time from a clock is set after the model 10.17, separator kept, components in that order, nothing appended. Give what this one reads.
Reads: 12.29
